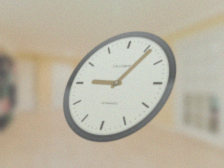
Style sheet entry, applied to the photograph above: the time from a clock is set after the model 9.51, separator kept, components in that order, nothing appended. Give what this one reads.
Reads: 9.06
